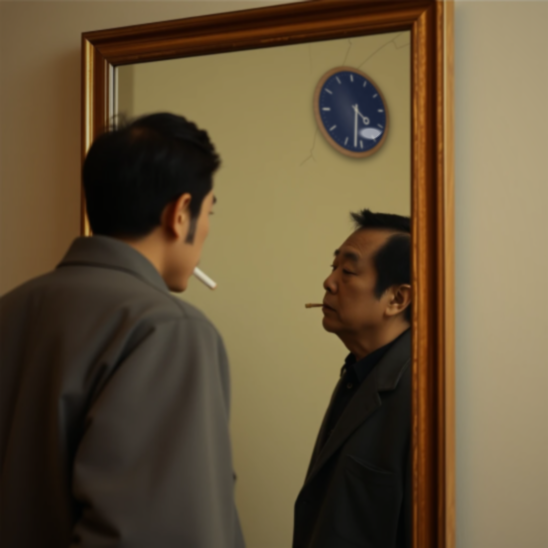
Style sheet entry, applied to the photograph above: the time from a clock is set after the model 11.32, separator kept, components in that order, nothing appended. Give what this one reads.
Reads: 4.32
